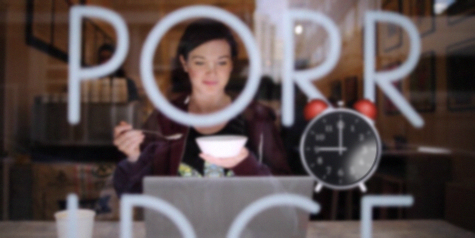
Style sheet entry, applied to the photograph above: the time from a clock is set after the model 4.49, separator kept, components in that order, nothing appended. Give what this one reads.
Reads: 9.00
